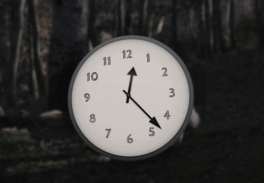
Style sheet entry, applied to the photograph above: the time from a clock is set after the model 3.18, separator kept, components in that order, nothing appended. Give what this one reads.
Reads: 12.23
